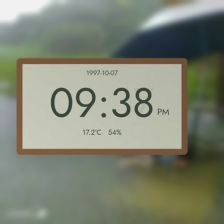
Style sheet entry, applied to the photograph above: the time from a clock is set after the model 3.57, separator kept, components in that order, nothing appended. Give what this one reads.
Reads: 9.38
